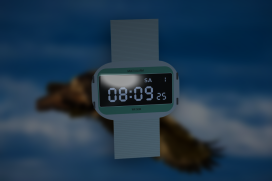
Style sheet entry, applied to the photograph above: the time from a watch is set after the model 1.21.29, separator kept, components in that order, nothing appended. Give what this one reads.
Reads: 8.09.25
